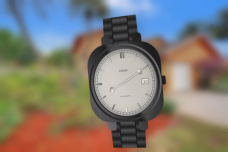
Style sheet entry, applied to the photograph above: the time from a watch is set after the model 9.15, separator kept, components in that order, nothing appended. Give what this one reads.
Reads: 8.10
